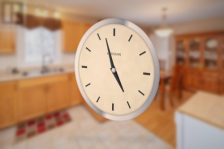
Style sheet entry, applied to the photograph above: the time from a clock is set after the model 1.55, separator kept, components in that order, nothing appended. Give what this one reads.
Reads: 4.57
